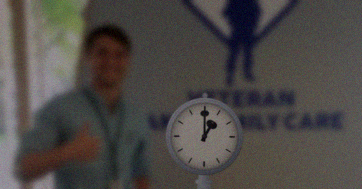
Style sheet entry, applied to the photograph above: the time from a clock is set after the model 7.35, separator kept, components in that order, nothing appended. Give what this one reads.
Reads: 1.00
